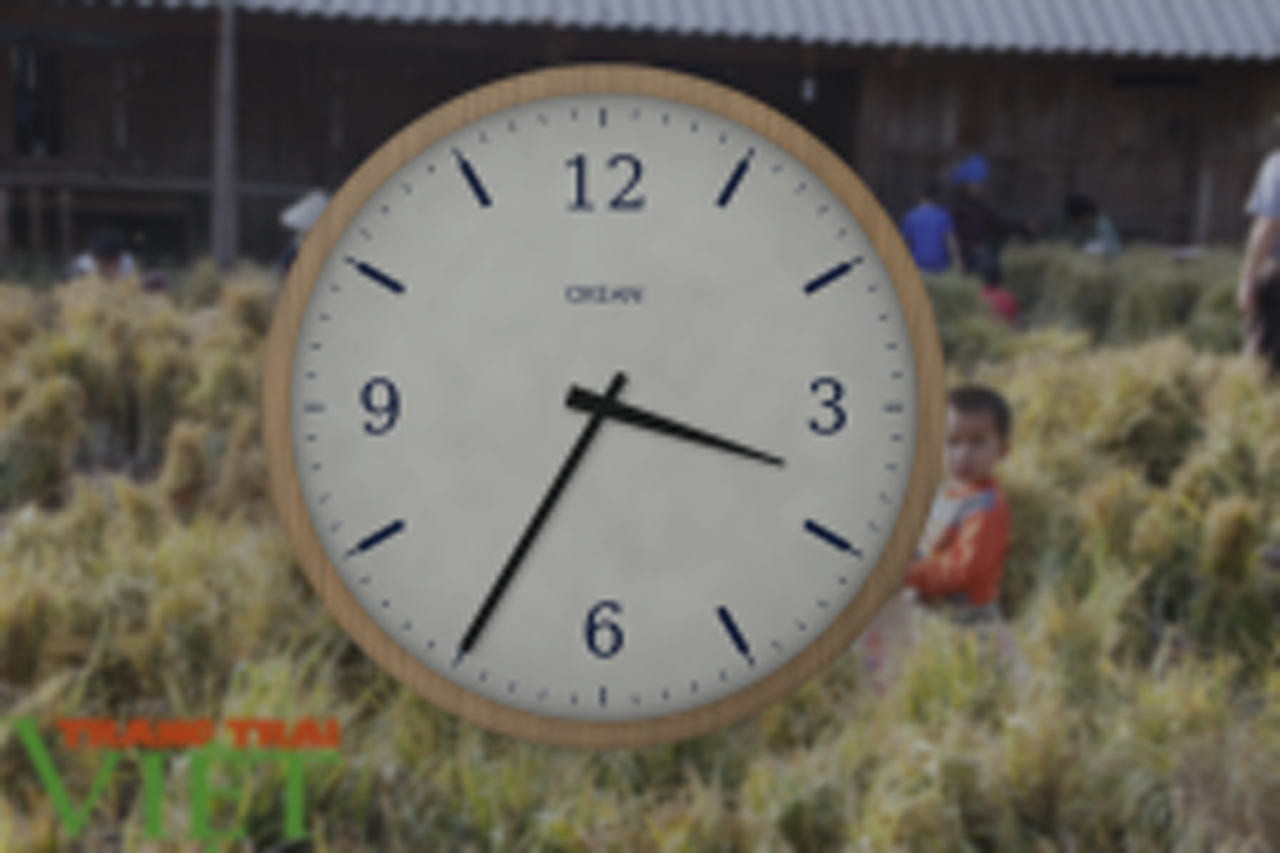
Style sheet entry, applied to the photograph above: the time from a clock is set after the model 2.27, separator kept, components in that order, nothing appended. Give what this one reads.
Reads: 3.35
